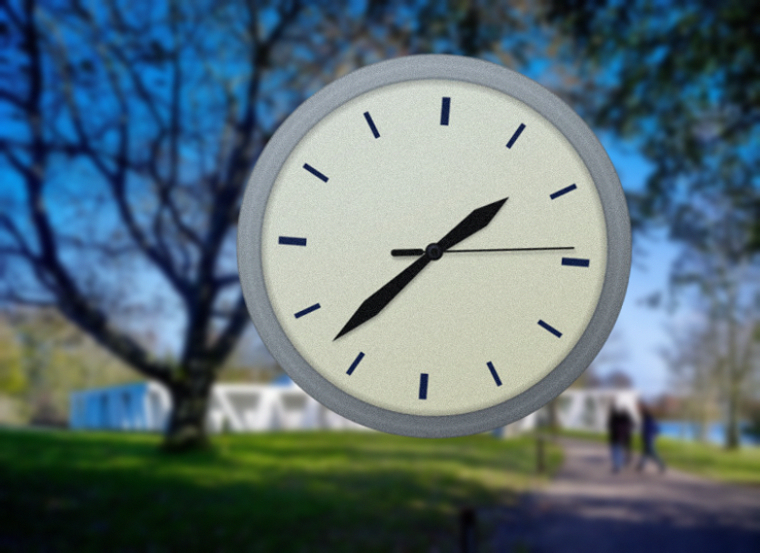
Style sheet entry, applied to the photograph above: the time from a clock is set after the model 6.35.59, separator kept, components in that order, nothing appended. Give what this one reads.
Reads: 1.37.14
